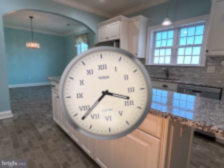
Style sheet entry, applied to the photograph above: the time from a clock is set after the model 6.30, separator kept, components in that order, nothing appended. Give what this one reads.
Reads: 3.38
